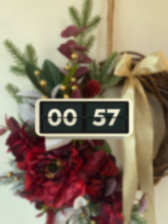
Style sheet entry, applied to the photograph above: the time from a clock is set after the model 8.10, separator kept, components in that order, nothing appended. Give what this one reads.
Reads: 0.57
